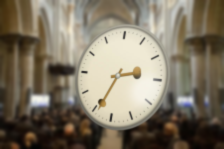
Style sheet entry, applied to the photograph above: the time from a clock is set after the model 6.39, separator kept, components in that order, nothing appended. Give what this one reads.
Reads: 2.34
